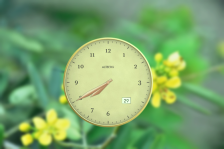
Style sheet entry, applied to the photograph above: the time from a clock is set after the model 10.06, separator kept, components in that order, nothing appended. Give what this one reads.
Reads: 7.40
